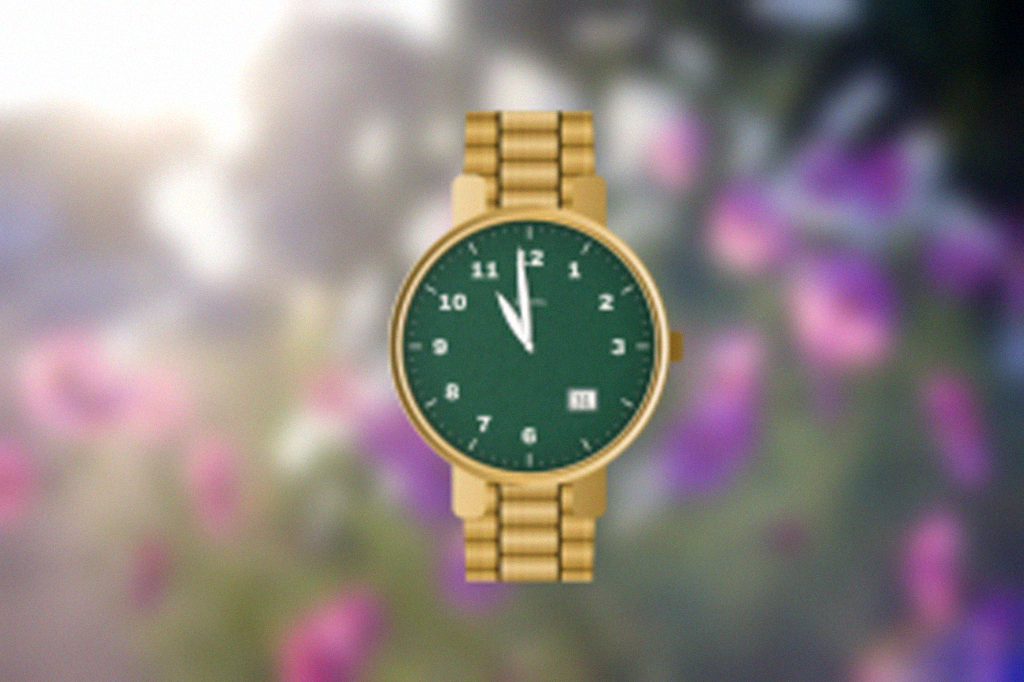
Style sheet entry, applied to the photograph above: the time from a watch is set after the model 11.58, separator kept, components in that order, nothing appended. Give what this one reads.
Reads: 10.59
